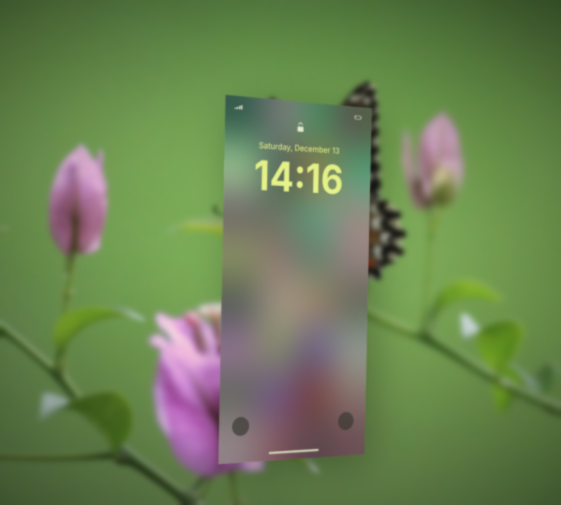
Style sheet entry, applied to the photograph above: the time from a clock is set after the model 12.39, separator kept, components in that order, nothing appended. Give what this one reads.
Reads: 14.16
